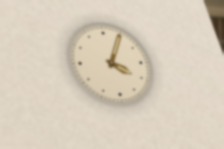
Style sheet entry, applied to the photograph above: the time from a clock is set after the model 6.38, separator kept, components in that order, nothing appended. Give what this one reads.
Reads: 4.05
